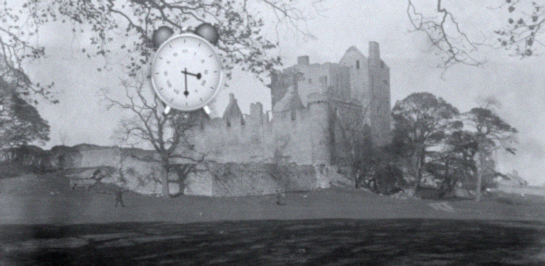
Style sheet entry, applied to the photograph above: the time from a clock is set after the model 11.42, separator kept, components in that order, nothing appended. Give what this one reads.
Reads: 3.30
